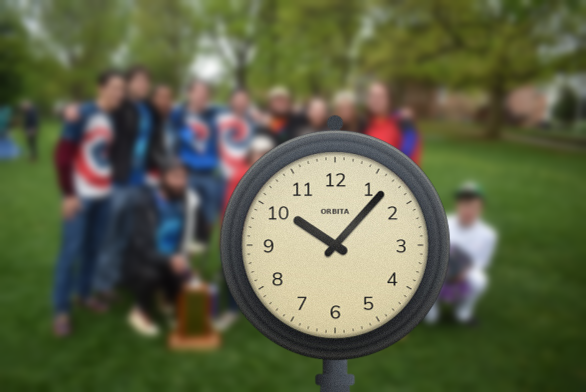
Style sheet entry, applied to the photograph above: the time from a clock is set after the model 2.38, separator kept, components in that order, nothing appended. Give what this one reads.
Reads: 10.07
